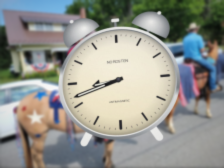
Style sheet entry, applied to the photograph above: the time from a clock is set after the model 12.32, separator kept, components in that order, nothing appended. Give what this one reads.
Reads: 8.42
